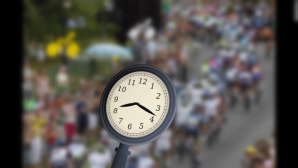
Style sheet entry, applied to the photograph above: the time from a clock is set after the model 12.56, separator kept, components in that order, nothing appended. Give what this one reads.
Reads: 8.18
